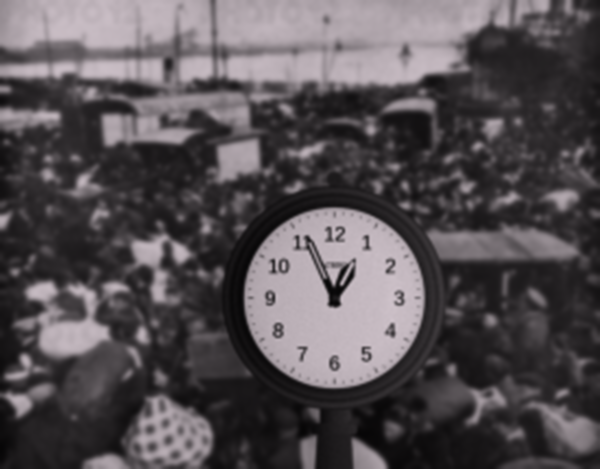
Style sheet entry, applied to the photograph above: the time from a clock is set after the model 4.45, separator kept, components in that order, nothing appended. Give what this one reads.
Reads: 12.56
